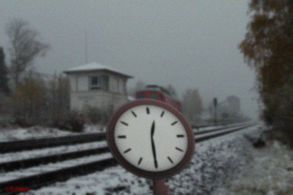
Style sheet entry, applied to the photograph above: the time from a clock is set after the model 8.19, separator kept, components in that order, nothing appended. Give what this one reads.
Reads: 12.30
